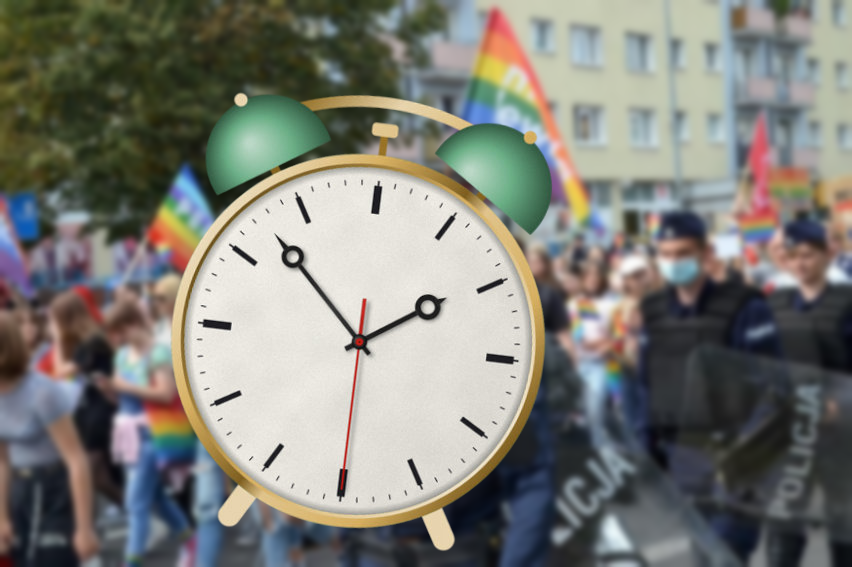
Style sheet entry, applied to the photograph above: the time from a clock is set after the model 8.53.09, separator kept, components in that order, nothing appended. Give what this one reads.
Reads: 1.52.30
